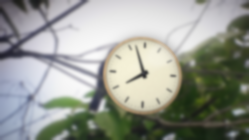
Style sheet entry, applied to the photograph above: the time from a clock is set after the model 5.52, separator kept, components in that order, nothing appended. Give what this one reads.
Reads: 7.57
